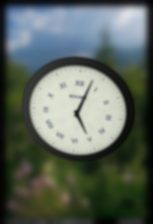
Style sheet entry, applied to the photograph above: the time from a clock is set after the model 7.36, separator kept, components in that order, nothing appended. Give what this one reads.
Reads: 5.03
